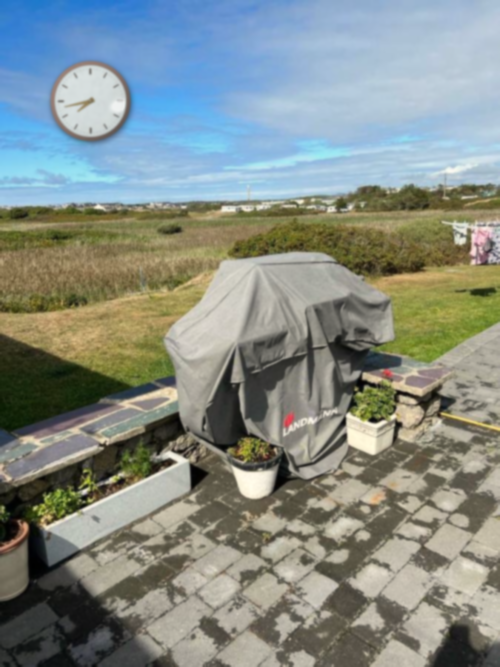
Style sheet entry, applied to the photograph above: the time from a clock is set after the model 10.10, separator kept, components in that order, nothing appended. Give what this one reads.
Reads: 7.43
